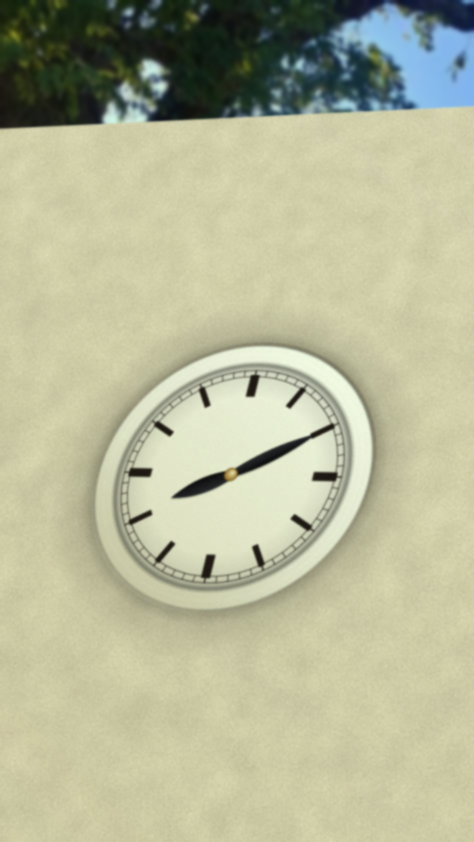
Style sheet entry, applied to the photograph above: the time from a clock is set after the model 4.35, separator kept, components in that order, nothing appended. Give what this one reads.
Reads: 8.10
